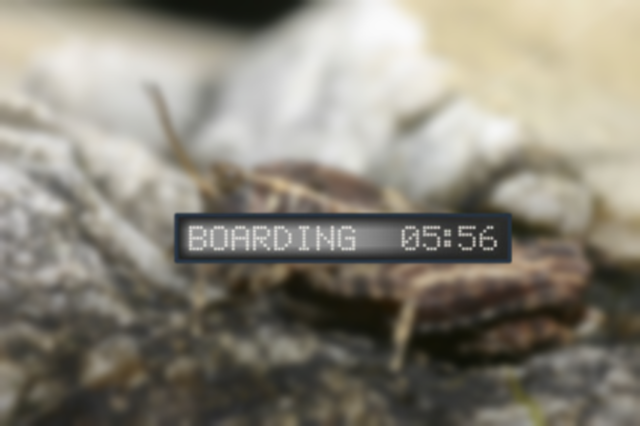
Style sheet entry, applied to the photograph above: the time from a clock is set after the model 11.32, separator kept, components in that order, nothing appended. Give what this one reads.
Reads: 5.56
